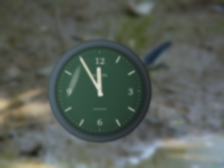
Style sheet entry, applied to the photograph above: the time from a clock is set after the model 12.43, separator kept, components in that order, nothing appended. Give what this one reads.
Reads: 11.55
